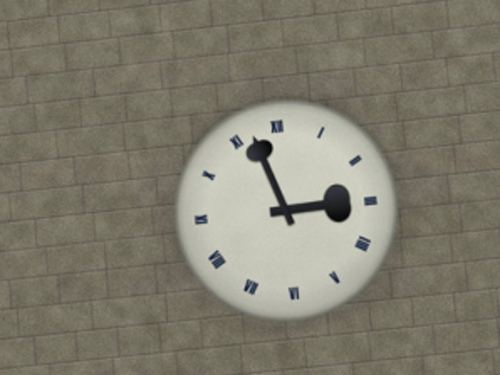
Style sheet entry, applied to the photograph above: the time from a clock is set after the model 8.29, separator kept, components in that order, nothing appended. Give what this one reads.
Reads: 2.57
